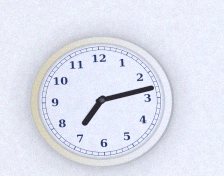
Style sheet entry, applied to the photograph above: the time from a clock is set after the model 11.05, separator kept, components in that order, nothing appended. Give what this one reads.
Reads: 7.13
